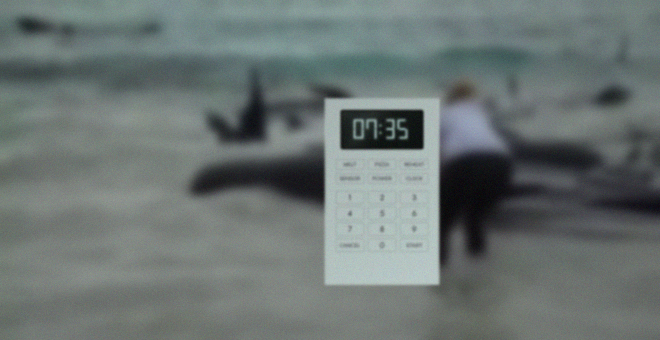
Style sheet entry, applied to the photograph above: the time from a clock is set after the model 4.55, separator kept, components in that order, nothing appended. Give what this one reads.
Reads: 7.35
